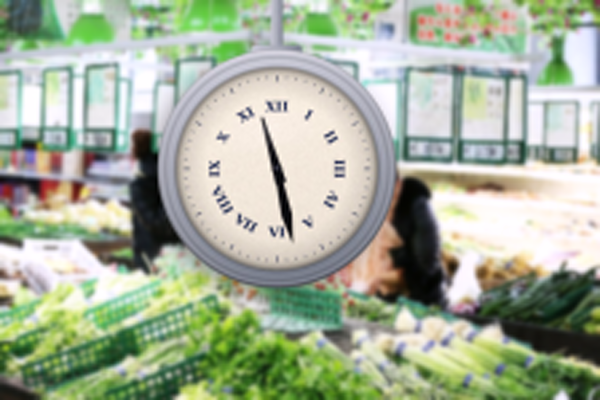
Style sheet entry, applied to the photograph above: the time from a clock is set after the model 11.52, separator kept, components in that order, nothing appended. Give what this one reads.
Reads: 11.28
